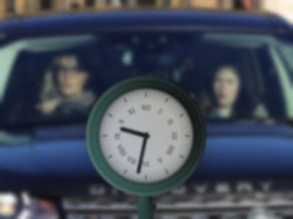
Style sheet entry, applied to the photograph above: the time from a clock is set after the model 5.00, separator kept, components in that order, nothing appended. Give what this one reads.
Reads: 9.32
